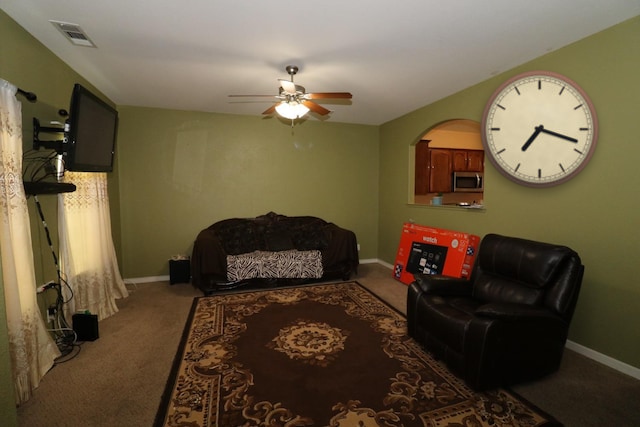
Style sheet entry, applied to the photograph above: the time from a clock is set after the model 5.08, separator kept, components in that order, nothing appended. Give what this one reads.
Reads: 7.18
